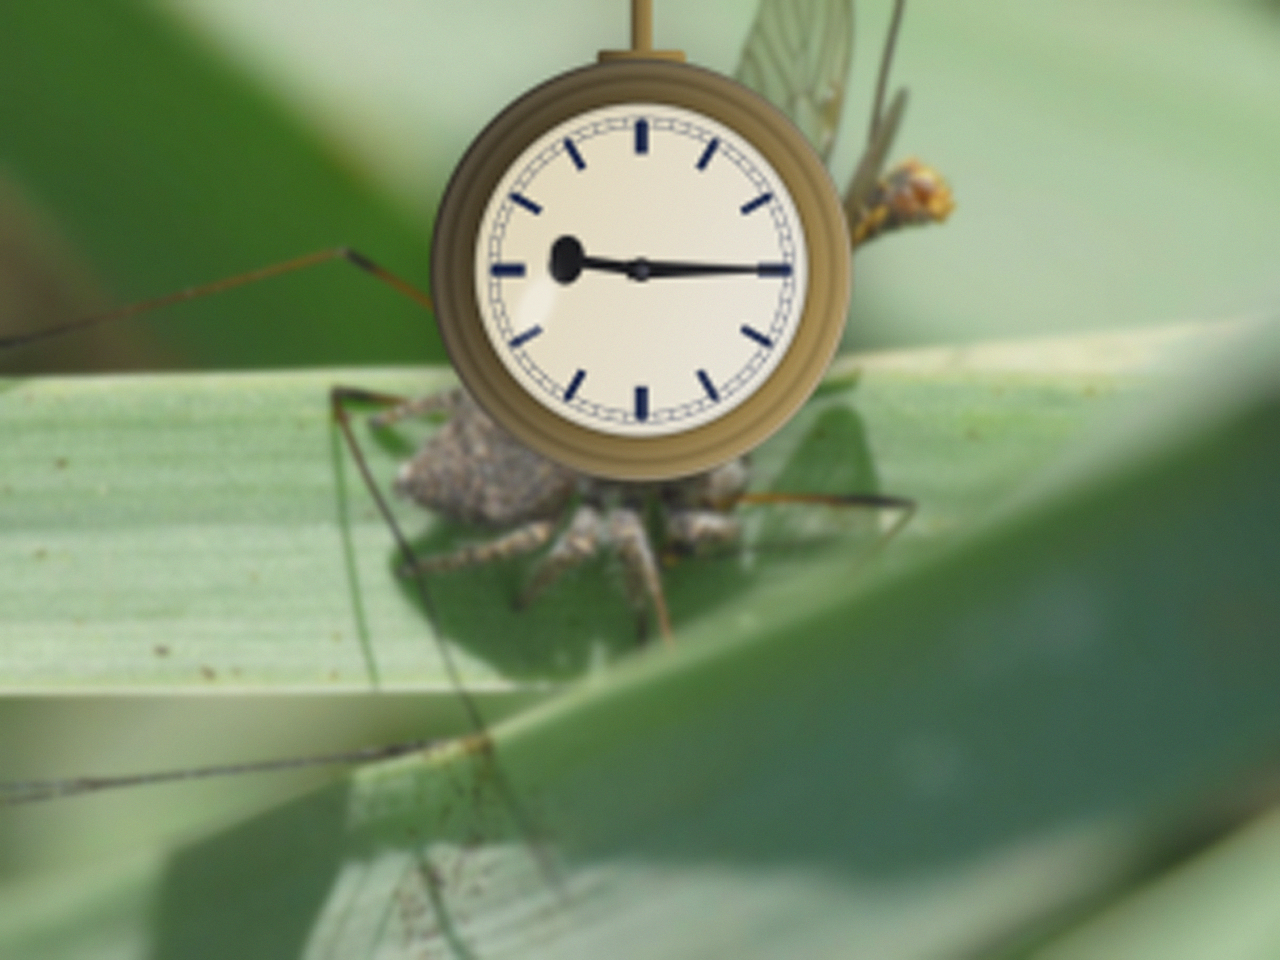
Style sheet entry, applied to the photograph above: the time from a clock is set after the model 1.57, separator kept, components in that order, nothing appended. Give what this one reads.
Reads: 9.15
